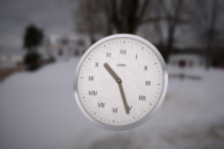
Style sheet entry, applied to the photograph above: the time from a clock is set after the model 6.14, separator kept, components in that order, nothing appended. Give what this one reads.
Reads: 10.26
